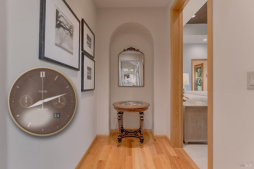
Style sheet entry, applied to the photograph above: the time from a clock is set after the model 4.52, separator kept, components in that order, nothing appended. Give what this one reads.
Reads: 8.12
